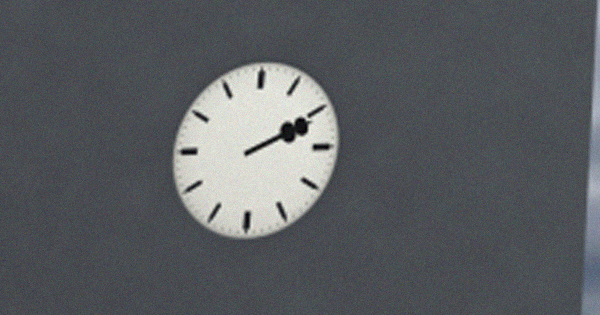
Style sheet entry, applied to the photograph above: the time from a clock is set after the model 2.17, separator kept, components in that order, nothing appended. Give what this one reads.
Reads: 2.11
